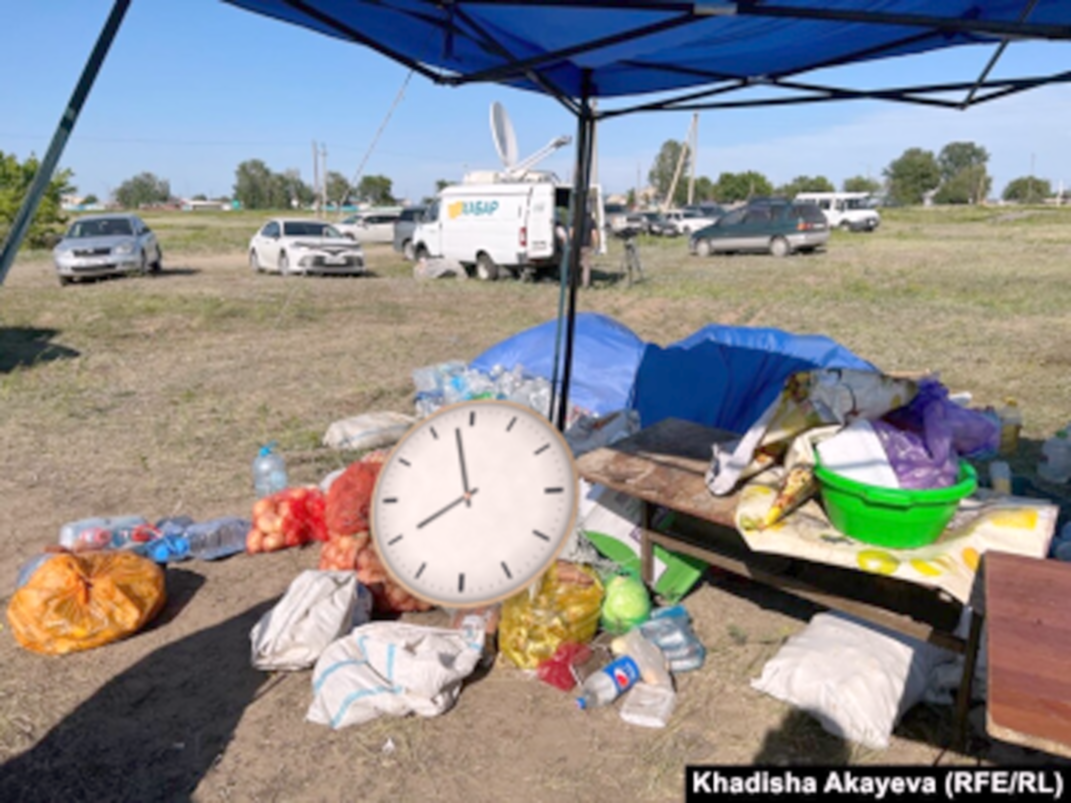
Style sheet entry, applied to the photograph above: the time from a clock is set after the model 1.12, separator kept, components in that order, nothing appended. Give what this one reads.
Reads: 7.58
